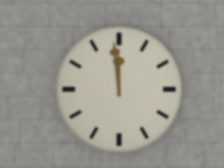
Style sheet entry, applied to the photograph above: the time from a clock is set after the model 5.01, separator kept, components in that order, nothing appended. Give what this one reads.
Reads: 11.59
